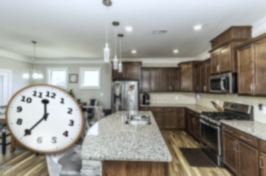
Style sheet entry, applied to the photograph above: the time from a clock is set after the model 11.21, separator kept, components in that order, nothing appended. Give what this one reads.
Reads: 11.35
